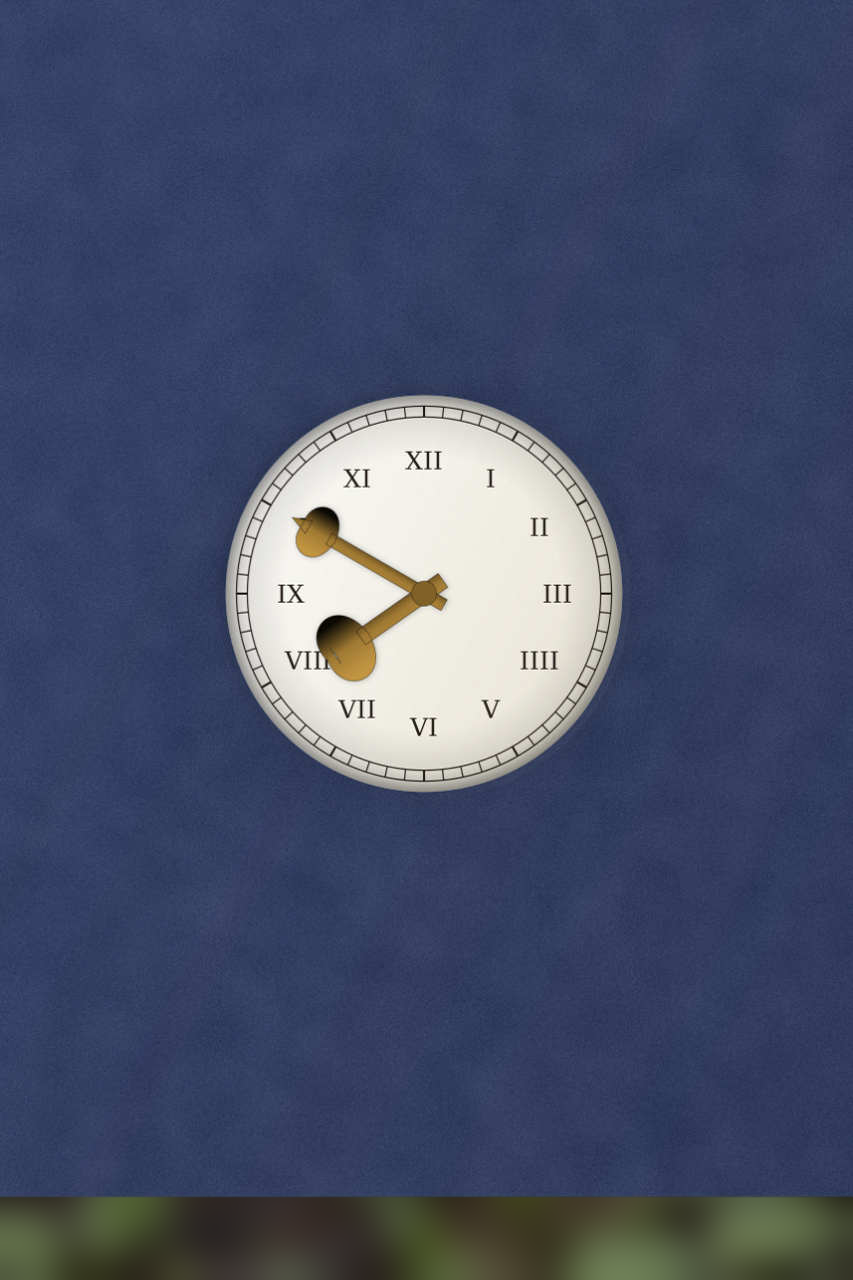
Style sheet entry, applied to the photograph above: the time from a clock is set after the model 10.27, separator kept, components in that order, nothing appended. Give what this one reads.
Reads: 7.50
